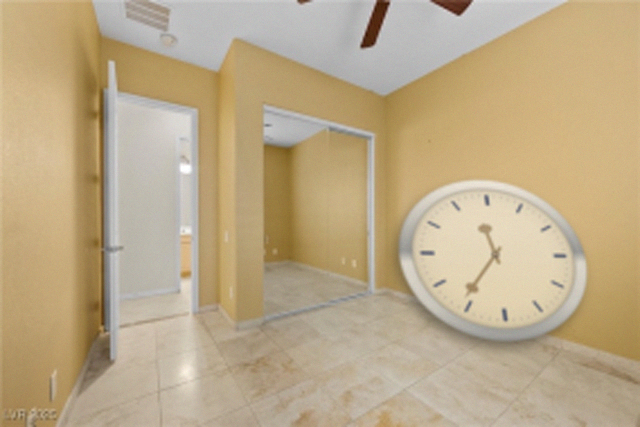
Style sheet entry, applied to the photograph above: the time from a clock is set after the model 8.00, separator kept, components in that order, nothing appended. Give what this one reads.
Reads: 11.36
